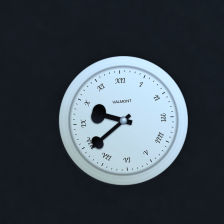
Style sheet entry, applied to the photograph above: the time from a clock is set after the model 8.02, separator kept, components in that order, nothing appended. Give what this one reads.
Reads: 9.39
